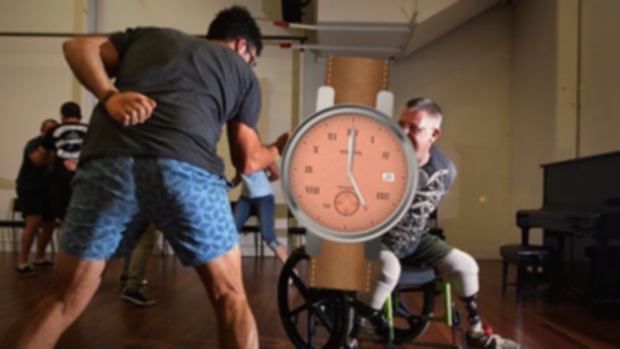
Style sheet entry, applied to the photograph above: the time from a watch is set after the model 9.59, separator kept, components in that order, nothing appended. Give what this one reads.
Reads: 5.00
